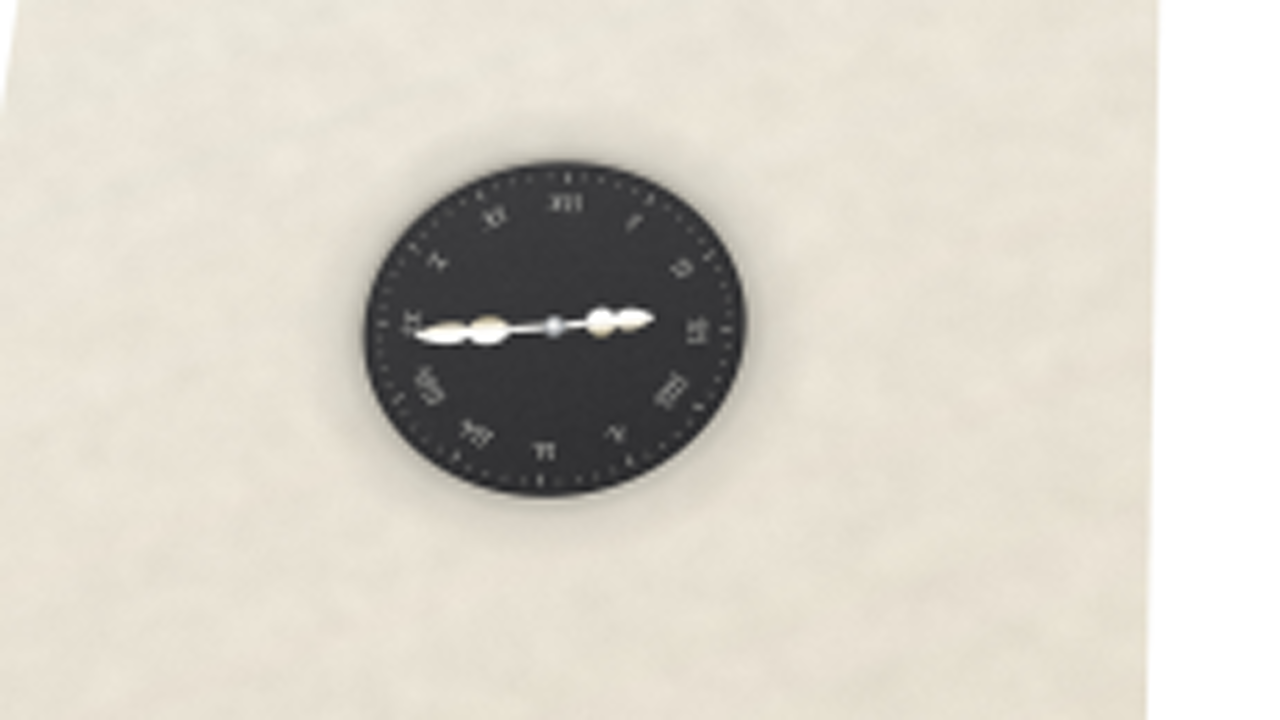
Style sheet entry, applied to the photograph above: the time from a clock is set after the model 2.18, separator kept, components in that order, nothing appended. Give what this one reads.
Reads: 2.44
